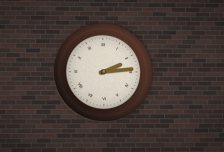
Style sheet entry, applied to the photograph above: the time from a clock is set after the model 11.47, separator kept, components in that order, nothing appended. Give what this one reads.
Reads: 2.14
